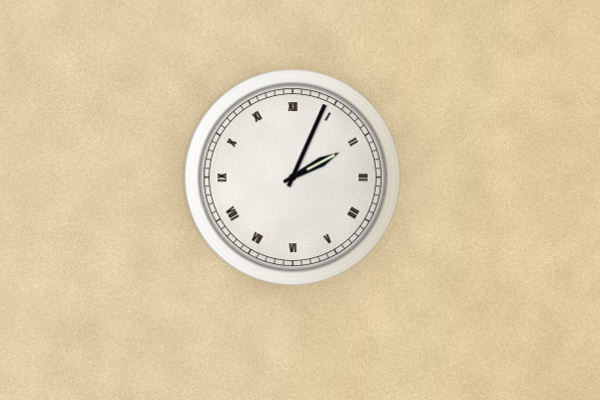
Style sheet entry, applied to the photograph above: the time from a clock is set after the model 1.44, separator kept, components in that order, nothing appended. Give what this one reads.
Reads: 2.04
